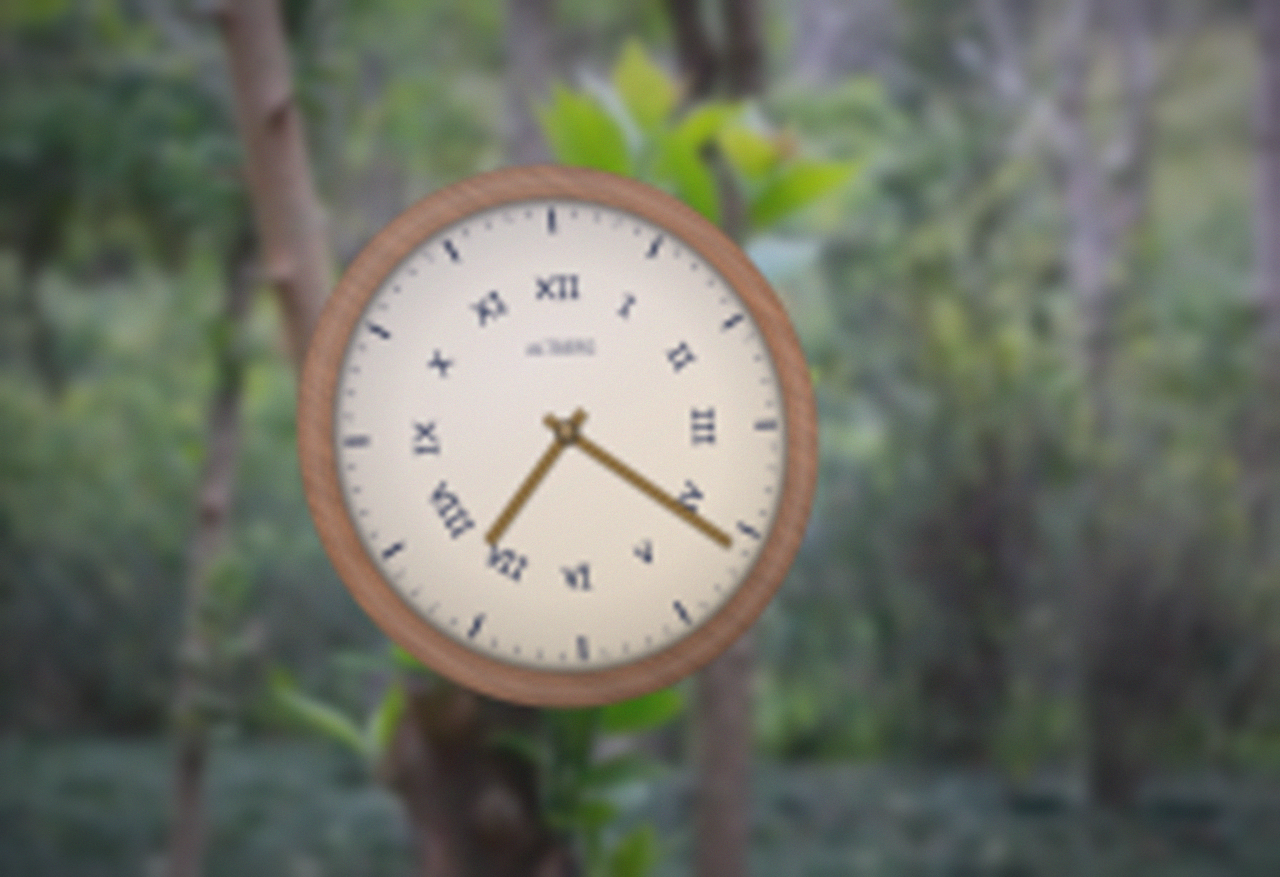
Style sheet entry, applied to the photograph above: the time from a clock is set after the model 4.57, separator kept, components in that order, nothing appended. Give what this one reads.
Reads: 7.21
